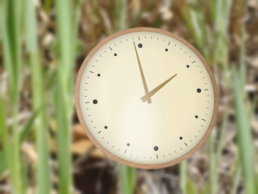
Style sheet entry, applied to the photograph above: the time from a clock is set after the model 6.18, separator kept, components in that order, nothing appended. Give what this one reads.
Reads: 1.59
